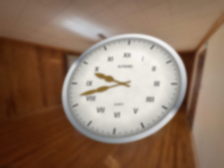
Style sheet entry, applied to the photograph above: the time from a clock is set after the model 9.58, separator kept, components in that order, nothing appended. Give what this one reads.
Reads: 9.42
